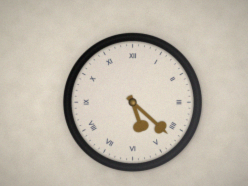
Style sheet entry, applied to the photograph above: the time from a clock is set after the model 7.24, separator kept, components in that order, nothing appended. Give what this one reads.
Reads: 5.22
